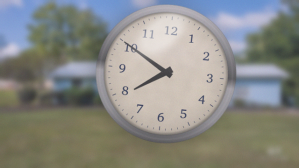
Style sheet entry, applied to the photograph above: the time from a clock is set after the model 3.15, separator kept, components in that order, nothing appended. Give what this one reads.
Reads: 7.50
